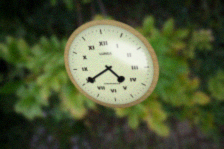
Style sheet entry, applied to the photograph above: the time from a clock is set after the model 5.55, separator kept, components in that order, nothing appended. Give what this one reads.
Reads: 4.40
